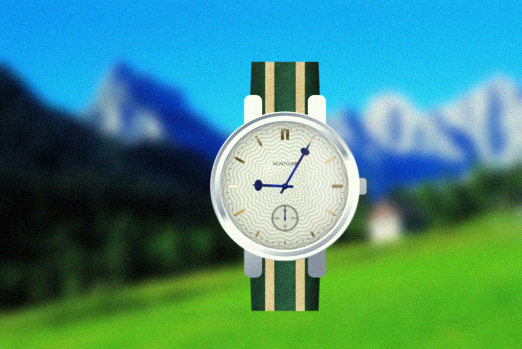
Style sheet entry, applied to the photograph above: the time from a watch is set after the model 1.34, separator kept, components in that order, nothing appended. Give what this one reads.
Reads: 9.05
